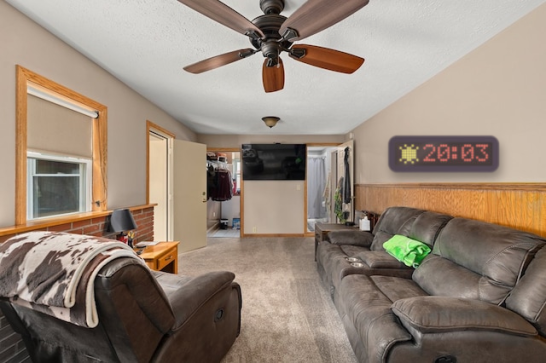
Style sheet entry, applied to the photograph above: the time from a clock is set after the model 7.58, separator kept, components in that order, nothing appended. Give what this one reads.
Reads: 20.03
